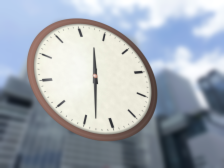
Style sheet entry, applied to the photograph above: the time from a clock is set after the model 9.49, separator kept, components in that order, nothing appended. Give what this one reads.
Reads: 12.33
